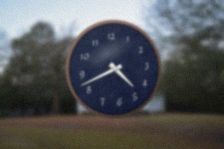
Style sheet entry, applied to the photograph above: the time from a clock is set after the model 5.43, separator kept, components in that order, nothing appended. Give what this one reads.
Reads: 4.42
